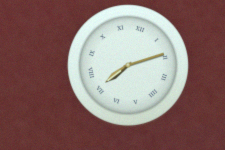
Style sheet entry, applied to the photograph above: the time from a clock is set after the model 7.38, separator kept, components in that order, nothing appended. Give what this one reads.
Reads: 7.09
